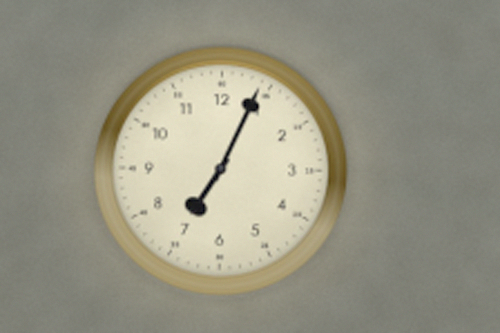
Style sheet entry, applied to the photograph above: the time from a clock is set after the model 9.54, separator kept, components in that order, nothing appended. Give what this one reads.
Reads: 7.04
